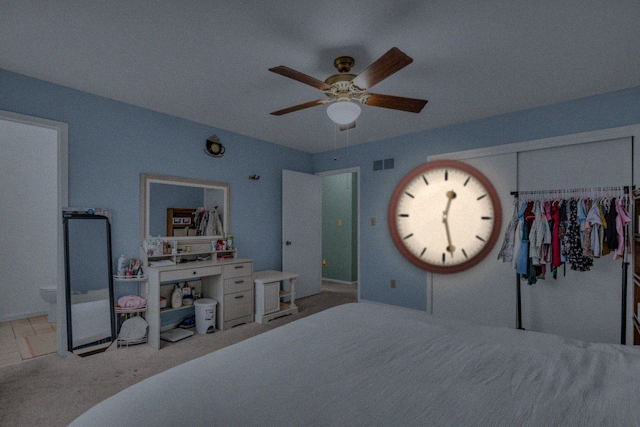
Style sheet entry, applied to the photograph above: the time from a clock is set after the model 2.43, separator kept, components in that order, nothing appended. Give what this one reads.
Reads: 12.28
